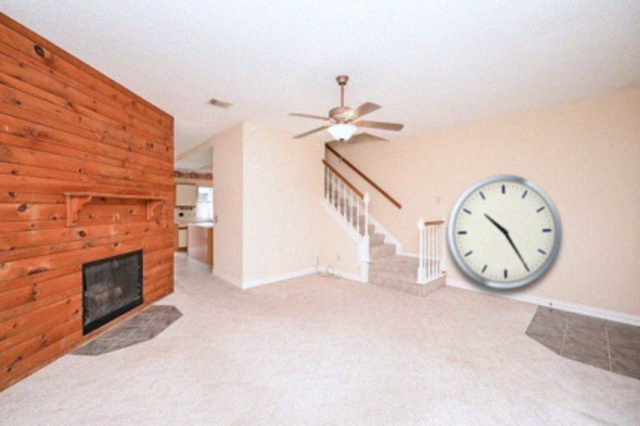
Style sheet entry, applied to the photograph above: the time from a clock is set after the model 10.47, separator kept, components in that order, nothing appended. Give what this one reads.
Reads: 10.25
